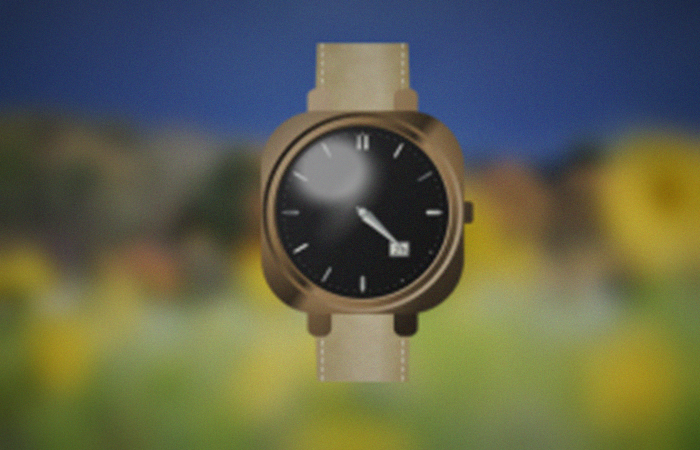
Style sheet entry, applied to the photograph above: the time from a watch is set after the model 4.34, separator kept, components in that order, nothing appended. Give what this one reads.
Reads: 4.22
